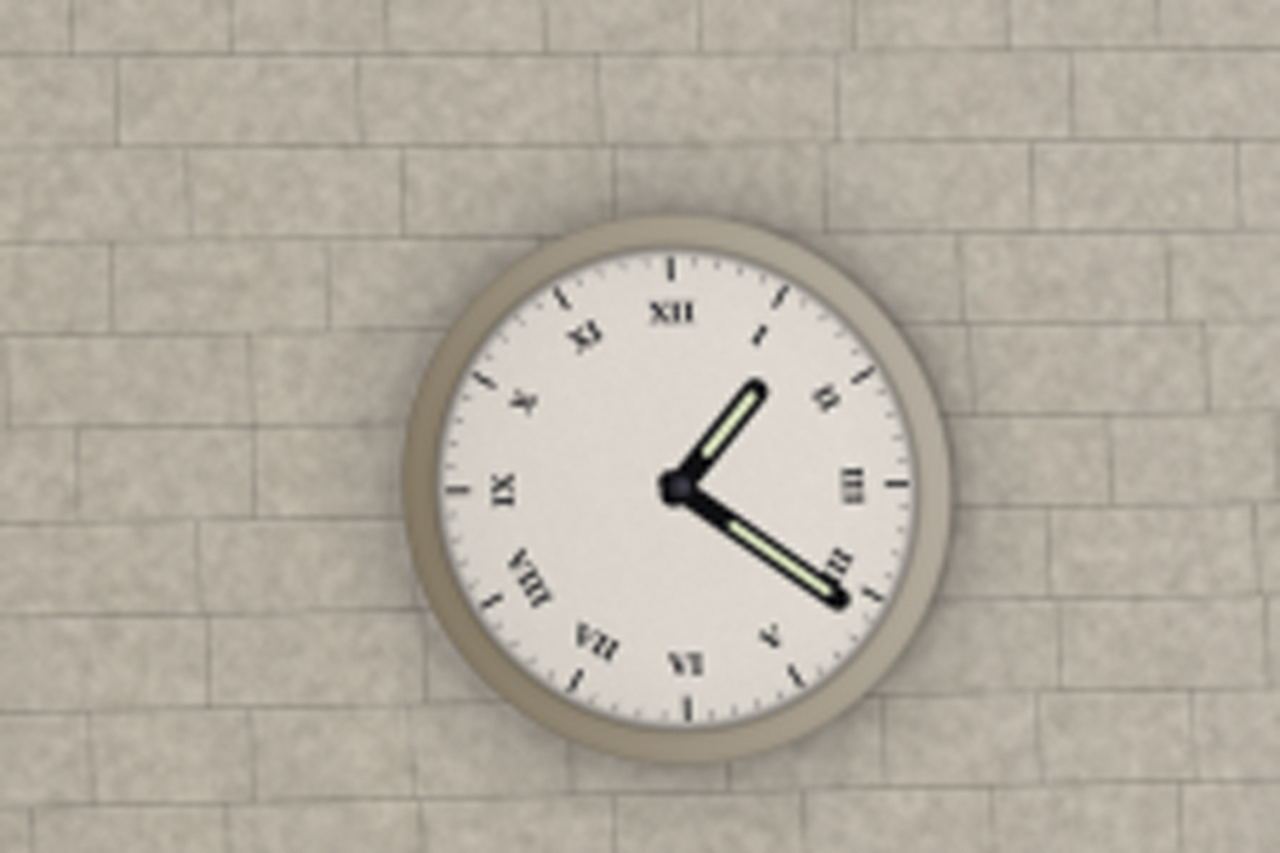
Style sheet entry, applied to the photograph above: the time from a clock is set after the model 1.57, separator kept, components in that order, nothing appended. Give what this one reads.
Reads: 1.21
